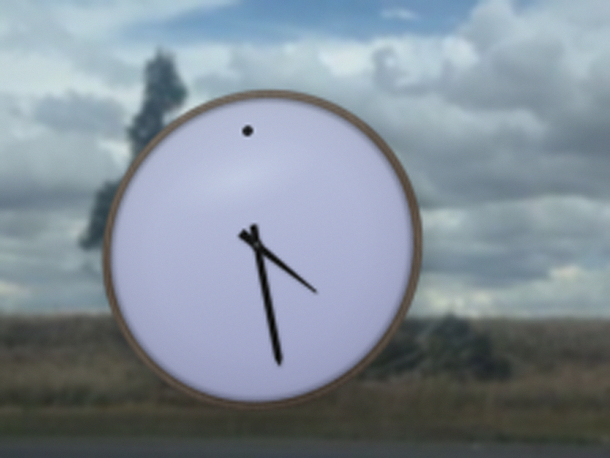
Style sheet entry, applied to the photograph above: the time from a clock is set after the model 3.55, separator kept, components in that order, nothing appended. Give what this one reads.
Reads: 4.29
